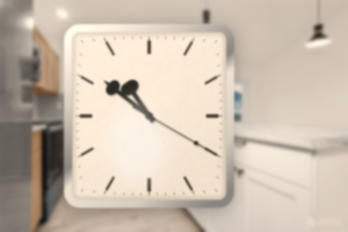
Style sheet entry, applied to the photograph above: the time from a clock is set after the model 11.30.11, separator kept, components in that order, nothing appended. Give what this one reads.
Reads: 10.51.20
